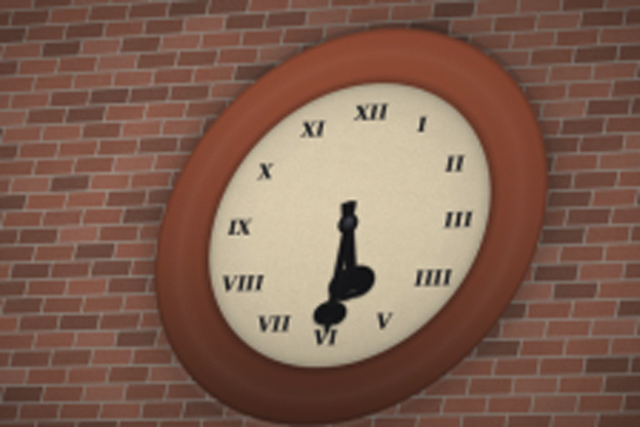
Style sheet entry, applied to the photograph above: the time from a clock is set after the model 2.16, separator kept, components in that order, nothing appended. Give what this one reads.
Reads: 5.30
